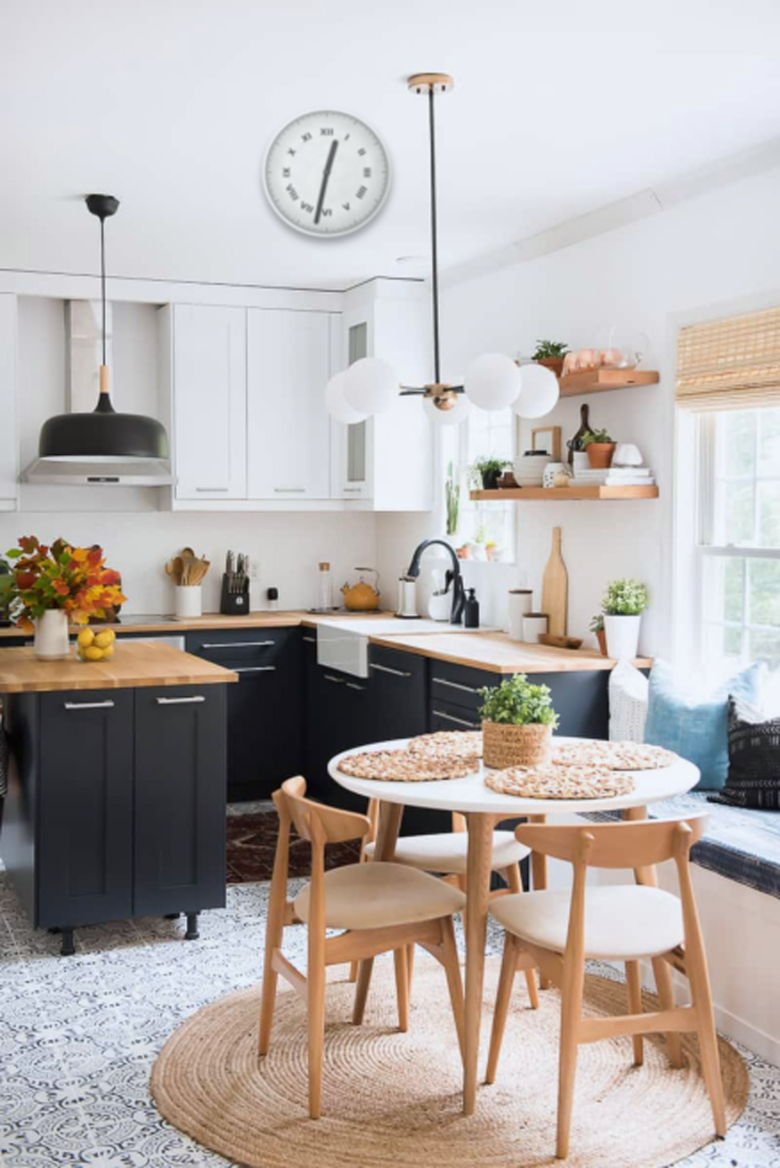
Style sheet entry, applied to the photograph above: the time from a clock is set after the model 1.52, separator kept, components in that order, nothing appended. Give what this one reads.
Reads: 12.32
